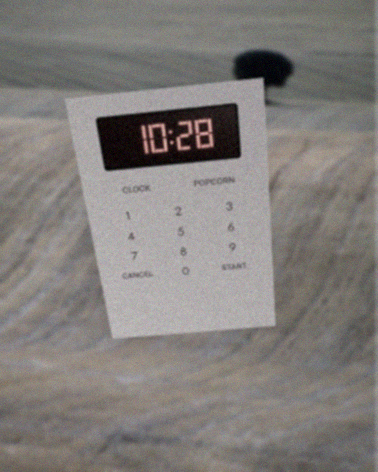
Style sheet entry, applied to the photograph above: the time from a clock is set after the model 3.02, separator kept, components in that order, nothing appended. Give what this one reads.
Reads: 10.28
